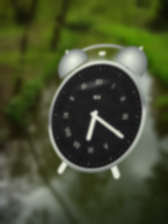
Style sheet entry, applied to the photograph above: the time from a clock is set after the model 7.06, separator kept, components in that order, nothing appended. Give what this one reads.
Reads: 6.20
